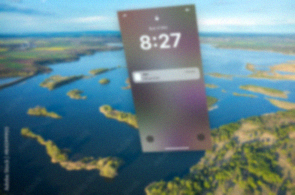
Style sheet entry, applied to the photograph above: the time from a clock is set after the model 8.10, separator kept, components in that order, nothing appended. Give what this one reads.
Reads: 8.27
